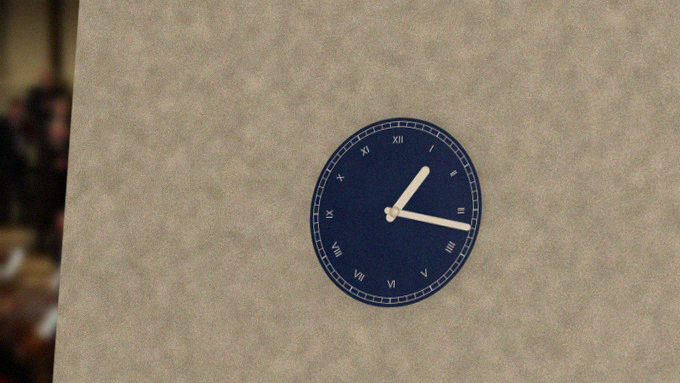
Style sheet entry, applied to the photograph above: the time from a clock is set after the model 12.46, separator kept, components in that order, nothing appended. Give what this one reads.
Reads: 1.17
